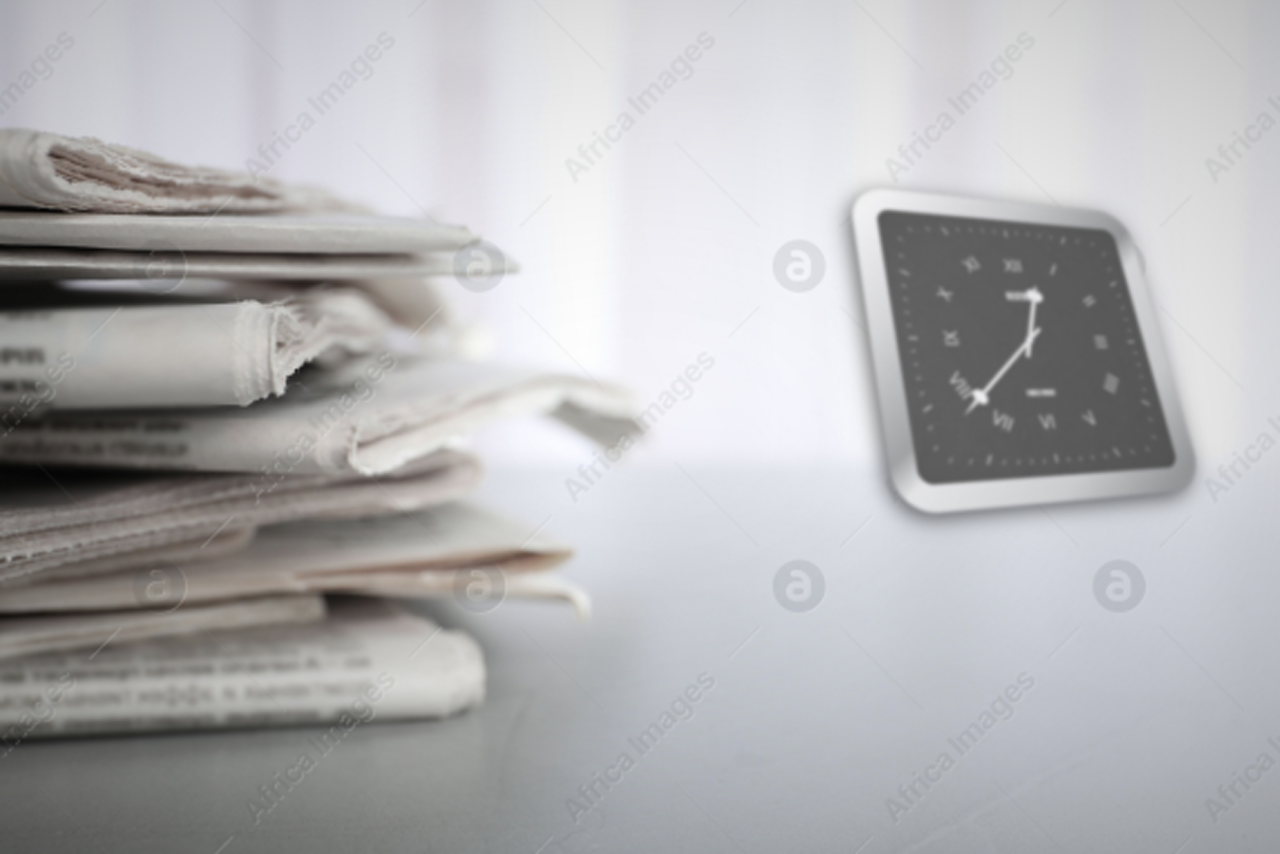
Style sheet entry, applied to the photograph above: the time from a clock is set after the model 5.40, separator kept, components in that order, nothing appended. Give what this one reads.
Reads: 12.38
